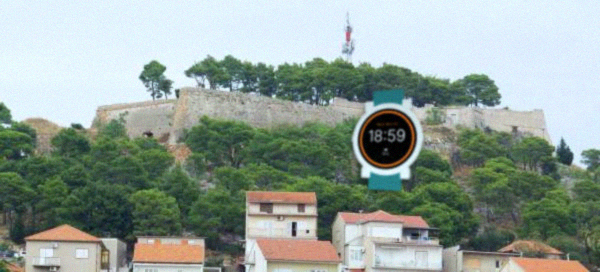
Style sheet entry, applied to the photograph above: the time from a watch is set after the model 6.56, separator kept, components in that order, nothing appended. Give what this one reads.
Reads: 18.59
